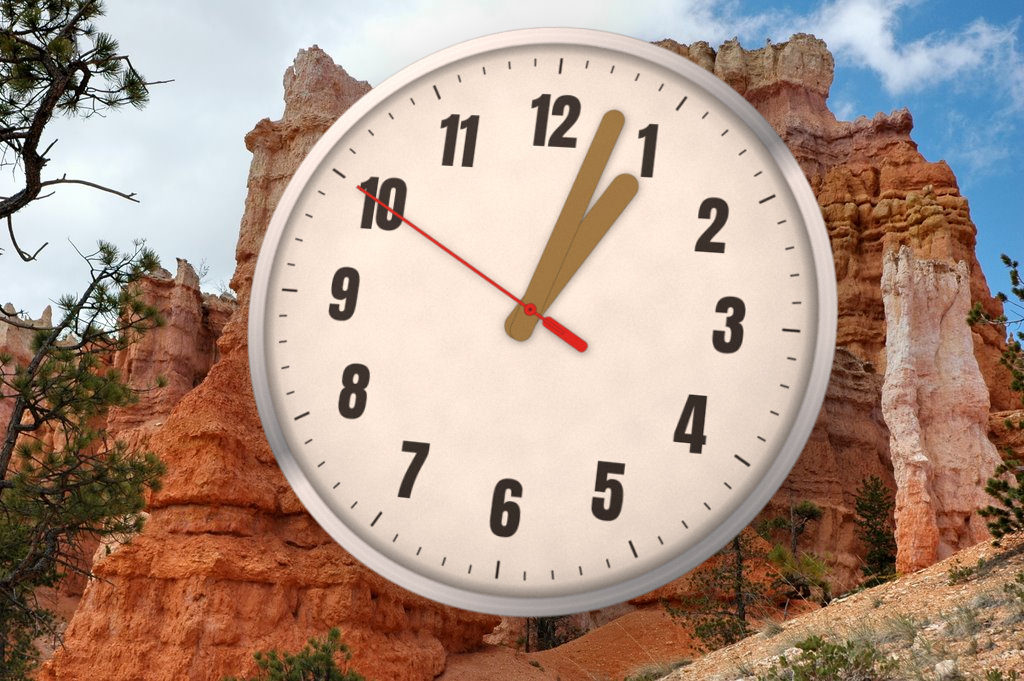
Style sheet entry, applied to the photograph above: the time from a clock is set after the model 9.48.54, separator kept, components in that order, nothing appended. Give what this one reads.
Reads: 1.02.50
